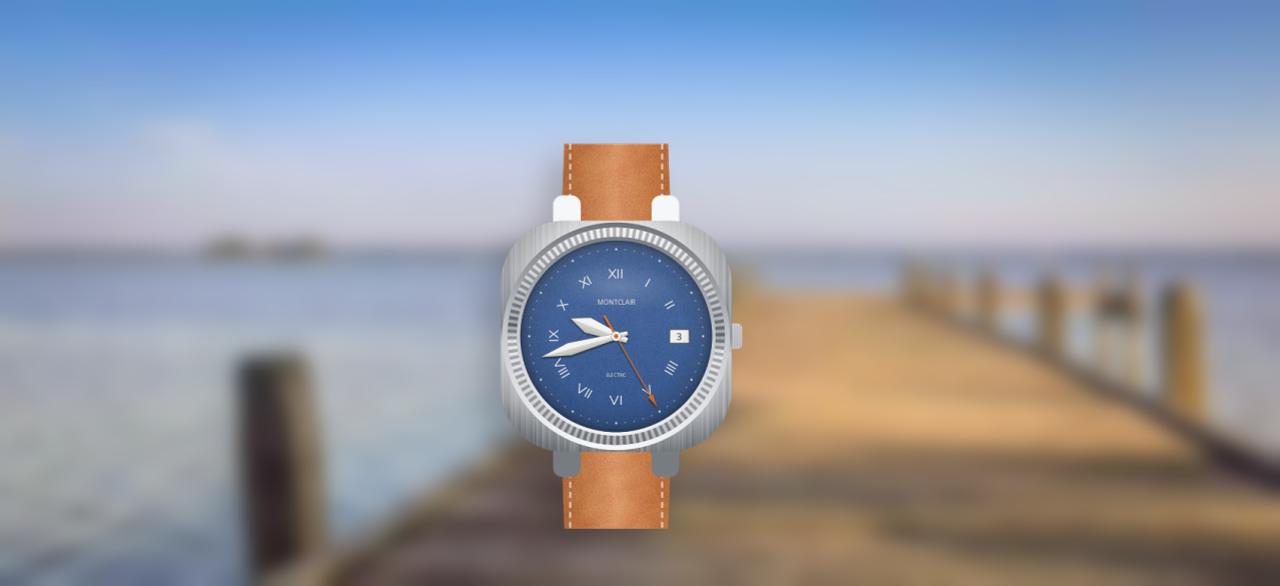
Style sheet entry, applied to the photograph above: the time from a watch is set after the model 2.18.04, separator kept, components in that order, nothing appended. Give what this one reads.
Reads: 9.42.25
